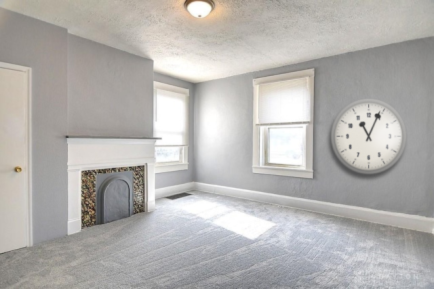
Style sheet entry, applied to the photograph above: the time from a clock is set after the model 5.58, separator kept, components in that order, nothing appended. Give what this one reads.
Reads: 11.04
